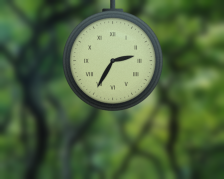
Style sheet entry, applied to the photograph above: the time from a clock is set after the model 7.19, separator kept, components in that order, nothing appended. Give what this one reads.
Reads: 2.35
